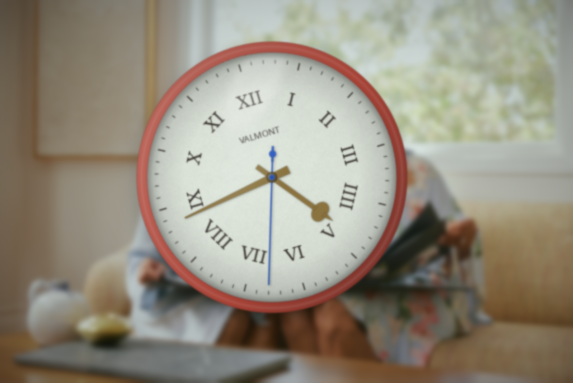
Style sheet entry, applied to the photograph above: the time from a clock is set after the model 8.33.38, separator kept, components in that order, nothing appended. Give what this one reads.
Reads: 4.43.33
